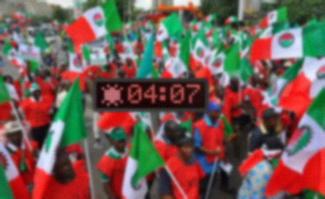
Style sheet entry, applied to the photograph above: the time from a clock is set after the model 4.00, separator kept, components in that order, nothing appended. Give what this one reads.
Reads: 4.07
